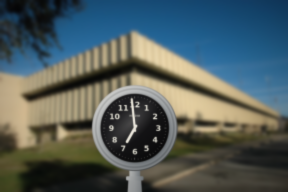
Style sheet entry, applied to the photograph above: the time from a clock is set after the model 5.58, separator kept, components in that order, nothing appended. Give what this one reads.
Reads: 6.59
